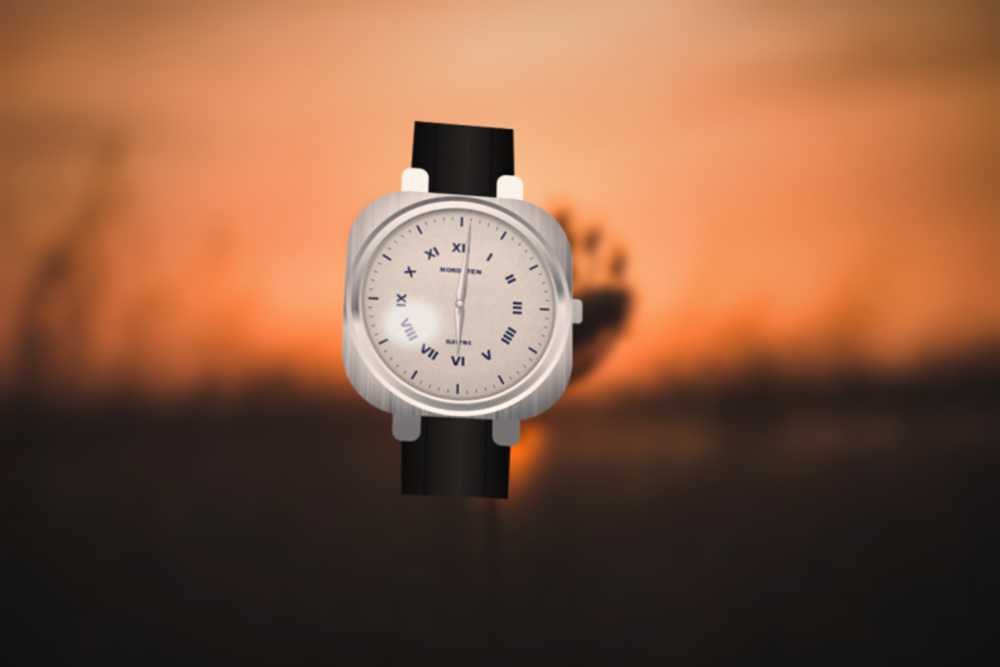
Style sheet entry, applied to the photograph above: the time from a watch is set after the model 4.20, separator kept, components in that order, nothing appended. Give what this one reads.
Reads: 6.01
